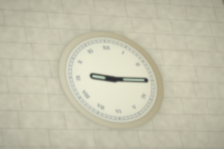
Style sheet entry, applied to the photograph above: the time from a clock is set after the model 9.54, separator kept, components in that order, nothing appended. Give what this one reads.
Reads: 9.15
